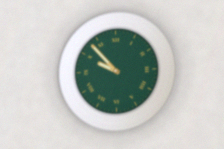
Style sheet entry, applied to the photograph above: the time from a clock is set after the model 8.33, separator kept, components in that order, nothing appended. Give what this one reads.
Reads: 9.53
